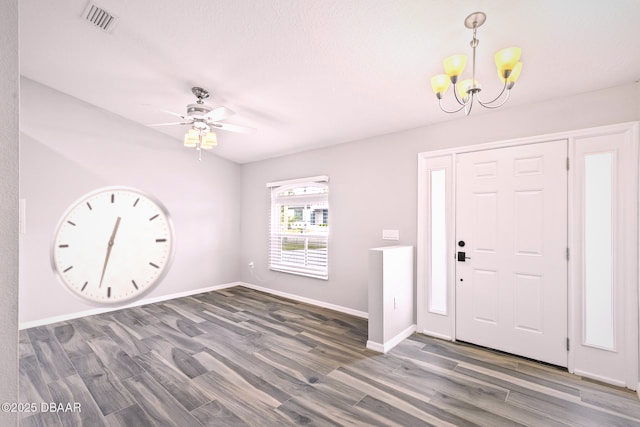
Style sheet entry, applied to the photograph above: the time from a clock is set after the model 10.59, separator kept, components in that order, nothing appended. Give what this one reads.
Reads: 12.32
